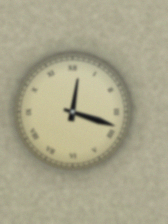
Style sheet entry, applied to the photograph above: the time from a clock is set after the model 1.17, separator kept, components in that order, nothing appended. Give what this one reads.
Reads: 12.18
